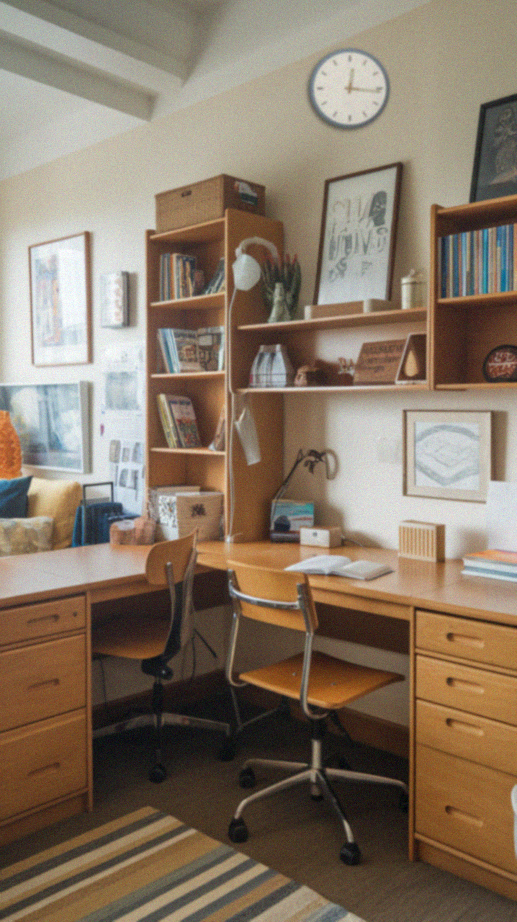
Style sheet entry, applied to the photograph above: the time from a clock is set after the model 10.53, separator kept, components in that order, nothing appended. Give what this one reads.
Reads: 12.16
